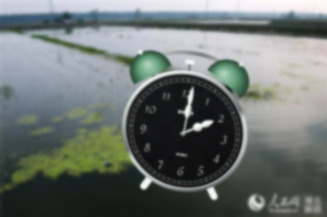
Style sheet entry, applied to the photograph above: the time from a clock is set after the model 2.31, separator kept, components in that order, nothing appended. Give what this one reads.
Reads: 2.01
